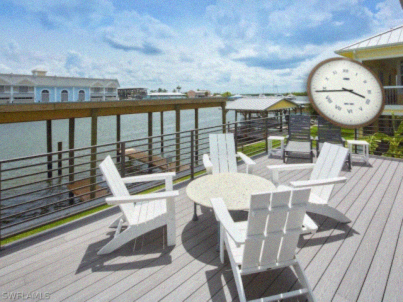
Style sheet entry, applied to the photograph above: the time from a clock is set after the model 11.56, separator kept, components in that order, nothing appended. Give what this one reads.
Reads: 3.44
